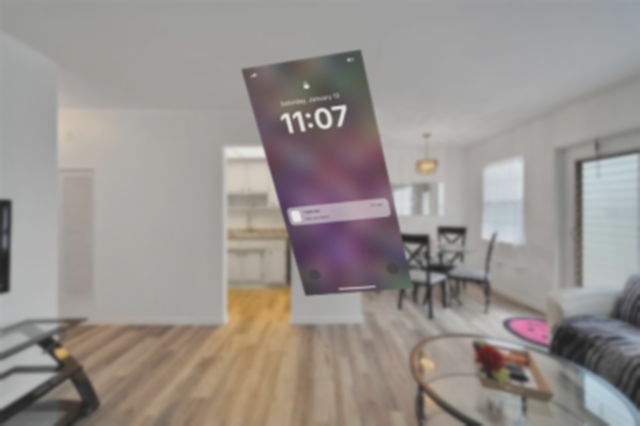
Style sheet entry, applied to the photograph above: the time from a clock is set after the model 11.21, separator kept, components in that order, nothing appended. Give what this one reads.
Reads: 11.07
